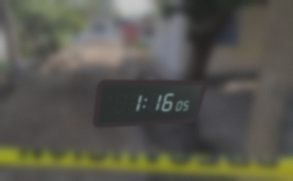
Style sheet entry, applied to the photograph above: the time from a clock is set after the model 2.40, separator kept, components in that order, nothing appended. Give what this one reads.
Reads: 1.16
